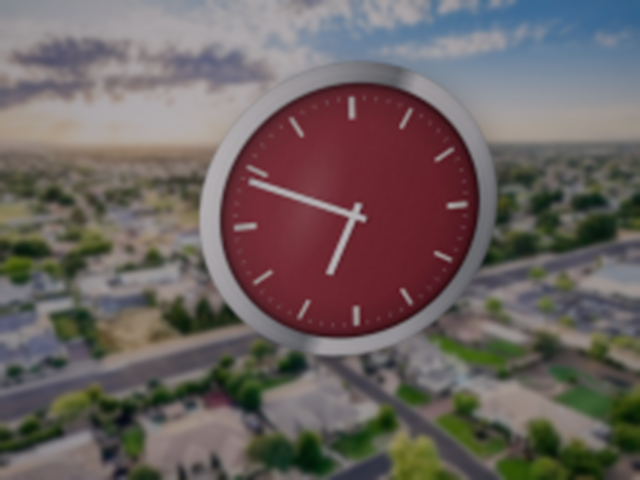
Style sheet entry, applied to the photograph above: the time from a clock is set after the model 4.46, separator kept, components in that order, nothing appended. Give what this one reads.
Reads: 6.49
